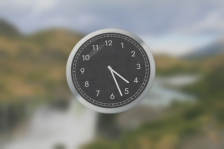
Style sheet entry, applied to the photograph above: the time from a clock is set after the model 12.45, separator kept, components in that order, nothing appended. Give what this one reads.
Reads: 4.27
